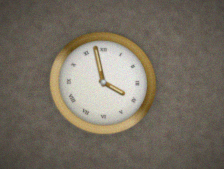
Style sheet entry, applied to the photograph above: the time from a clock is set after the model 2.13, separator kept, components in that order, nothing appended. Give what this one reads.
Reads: 3.58
